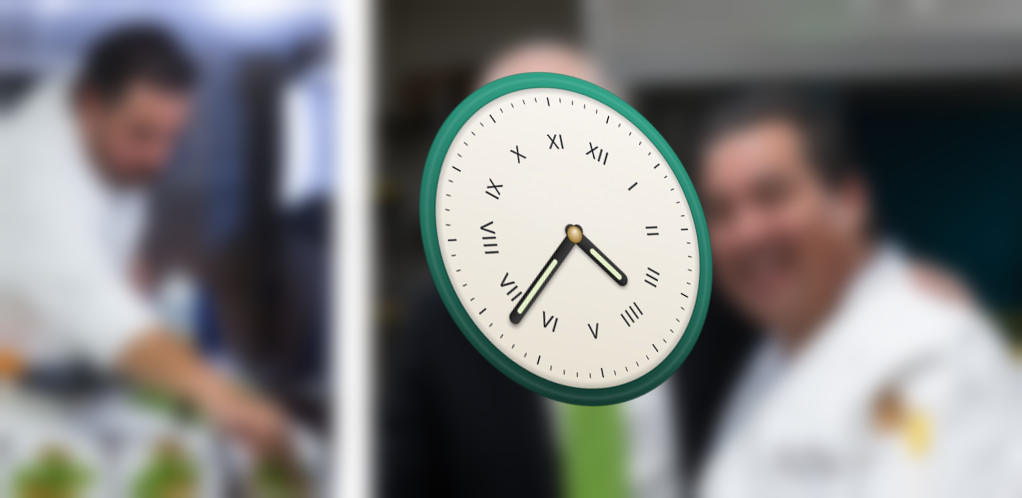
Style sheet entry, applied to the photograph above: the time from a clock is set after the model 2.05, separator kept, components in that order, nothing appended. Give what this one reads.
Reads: 3.33
